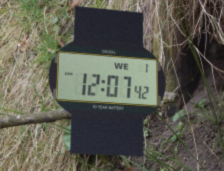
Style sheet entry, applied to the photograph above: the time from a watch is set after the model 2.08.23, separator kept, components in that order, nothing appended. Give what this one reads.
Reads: 12.07.42
